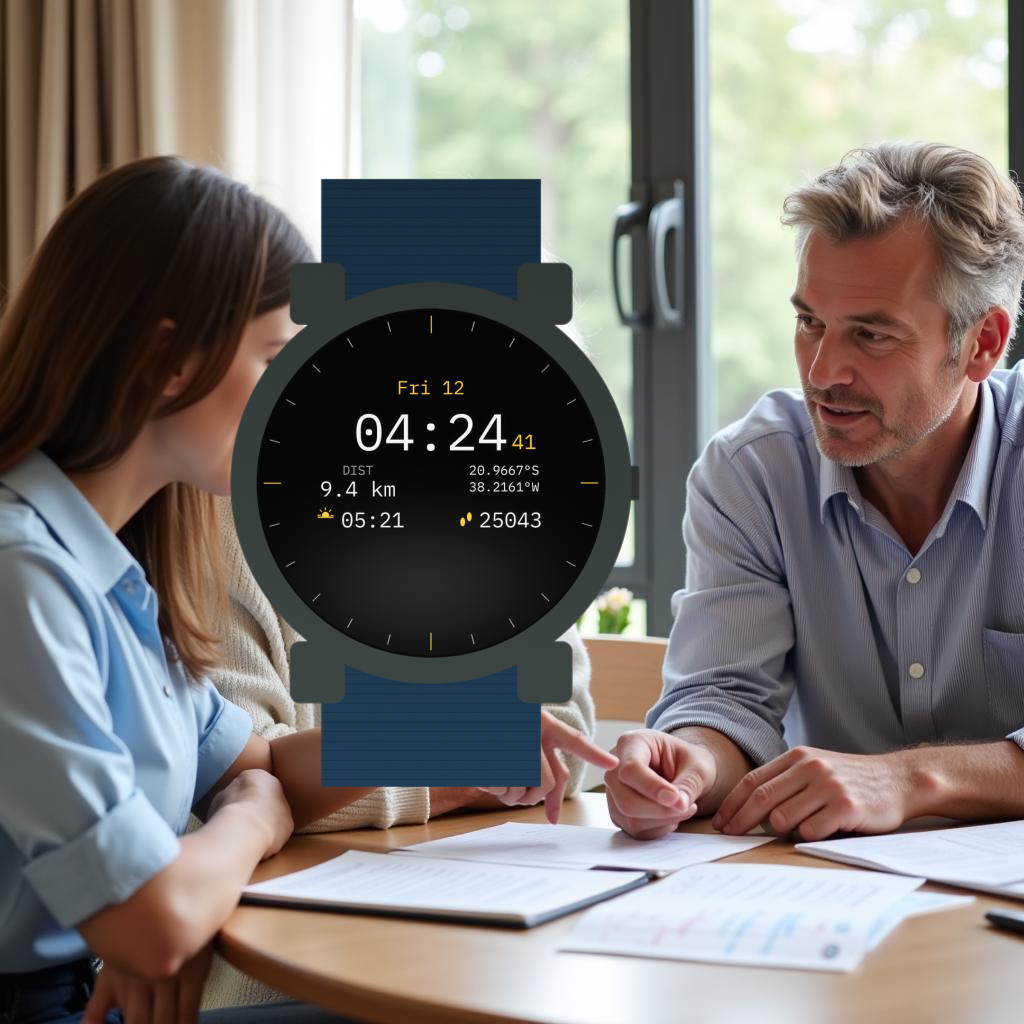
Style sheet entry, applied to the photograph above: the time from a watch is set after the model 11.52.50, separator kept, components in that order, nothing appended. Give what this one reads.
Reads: 4.24.41
